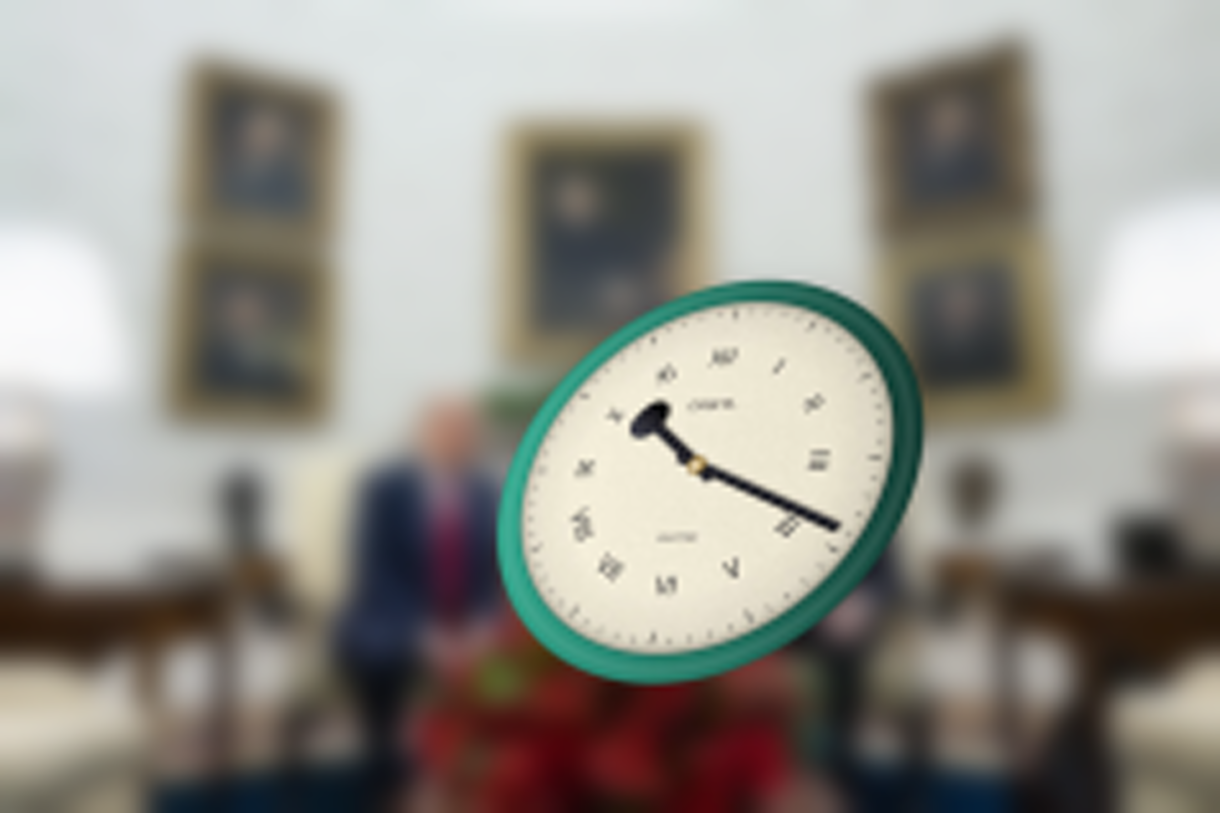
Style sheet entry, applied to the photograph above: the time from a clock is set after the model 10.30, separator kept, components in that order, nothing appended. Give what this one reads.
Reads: 10.19
